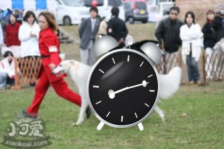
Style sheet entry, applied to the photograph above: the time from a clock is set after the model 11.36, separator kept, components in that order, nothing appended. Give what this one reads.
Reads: 8.12
